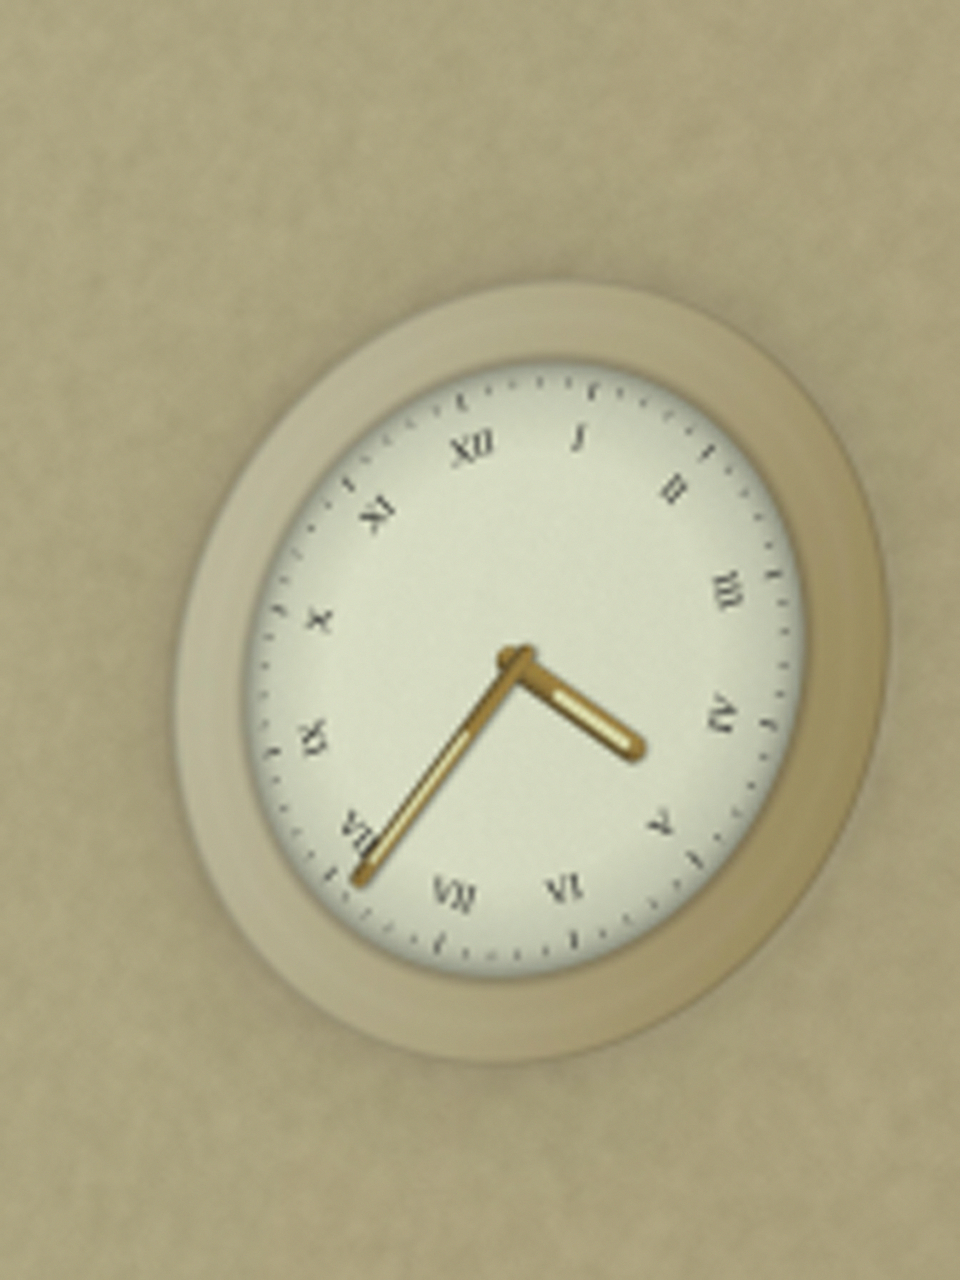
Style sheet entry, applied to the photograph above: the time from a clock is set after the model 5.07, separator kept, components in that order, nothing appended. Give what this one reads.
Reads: 4.39
